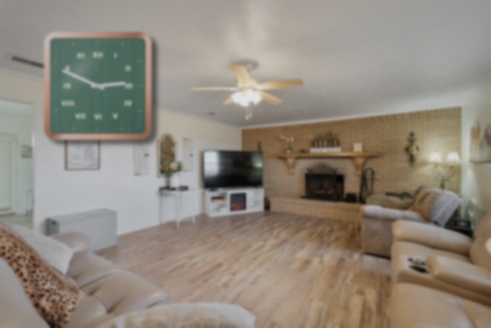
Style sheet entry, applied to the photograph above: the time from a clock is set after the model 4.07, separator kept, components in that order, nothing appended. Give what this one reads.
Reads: 2.49
